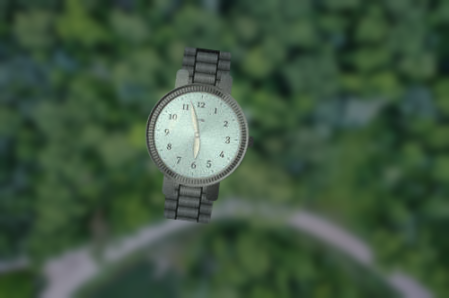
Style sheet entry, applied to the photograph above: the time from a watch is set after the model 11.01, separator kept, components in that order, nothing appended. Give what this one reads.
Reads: 5.57
